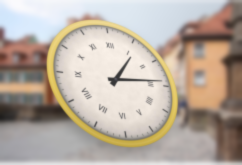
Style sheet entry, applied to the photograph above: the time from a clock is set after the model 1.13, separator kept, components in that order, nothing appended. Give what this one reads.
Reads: 1.14
